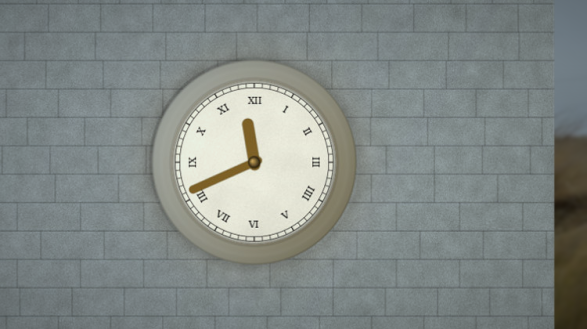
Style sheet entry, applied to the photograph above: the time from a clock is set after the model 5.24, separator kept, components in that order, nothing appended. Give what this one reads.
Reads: 11.41
